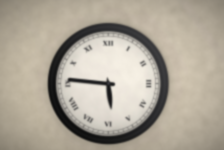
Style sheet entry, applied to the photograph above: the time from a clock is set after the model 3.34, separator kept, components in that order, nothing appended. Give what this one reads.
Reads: 5.46
